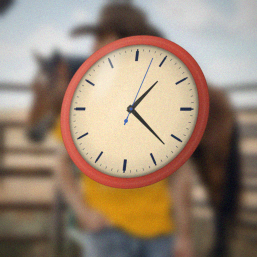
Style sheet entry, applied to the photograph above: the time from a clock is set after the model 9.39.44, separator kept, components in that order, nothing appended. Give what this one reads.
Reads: 1.22.03
